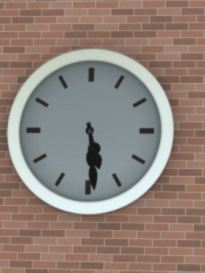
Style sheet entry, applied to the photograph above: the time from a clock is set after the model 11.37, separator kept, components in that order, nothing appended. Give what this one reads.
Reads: 5.29
